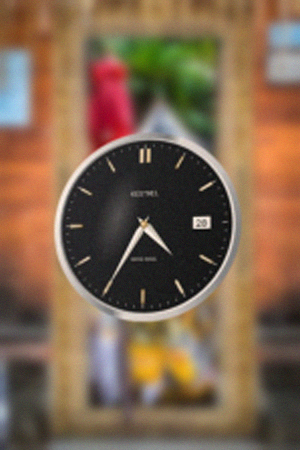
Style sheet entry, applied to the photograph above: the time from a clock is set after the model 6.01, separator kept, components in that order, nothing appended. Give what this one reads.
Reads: 4.35
